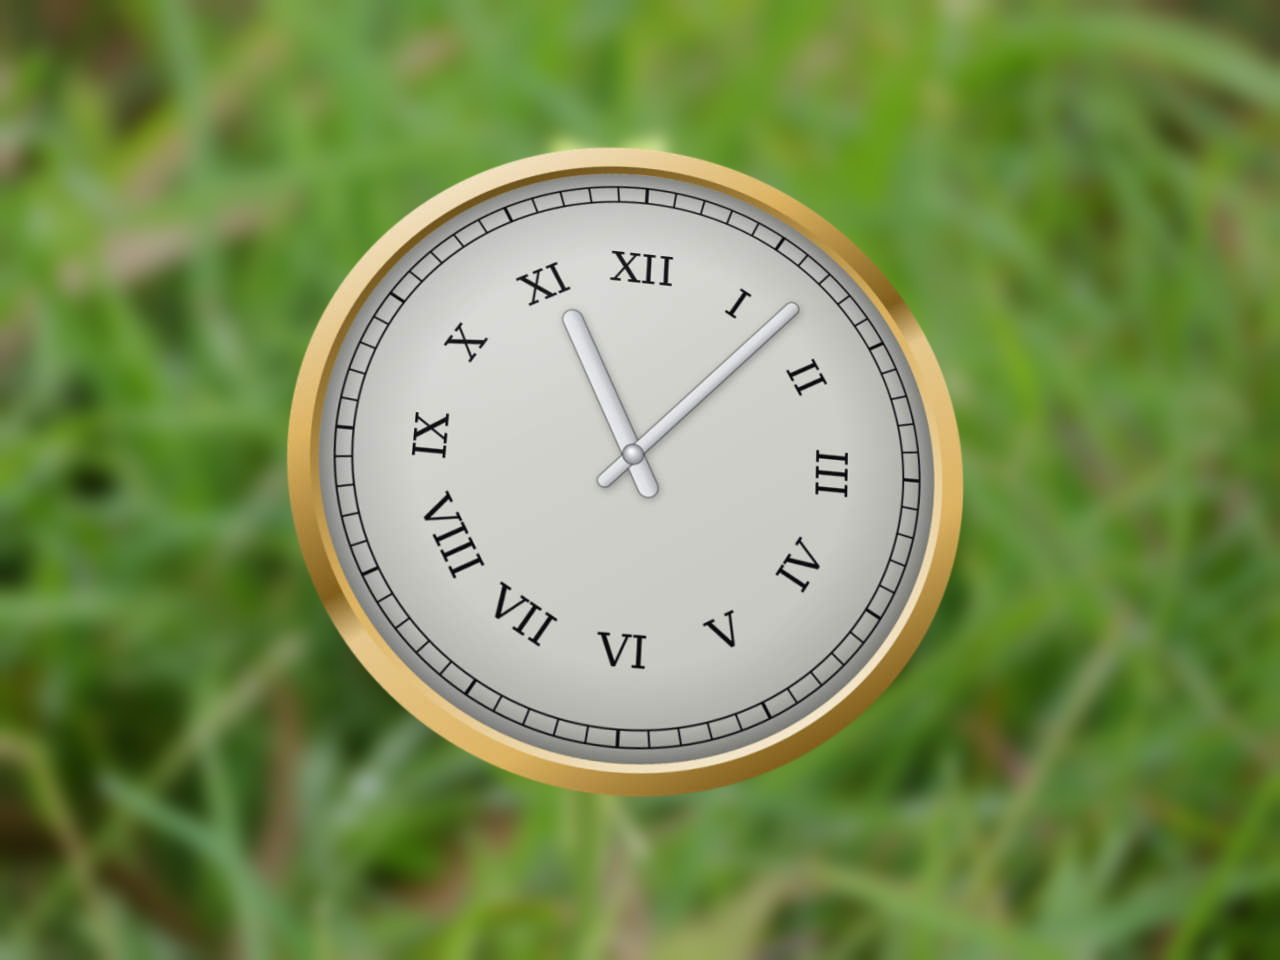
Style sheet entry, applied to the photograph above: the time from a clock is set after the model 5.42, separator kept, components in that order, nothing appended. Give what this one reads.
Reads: 11.07
